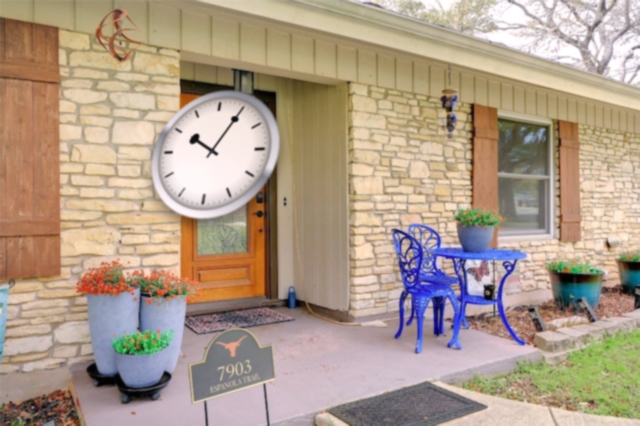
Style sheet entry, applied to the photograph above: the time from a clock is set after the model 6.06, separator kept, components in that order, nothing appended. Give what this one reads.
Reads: 10.05
